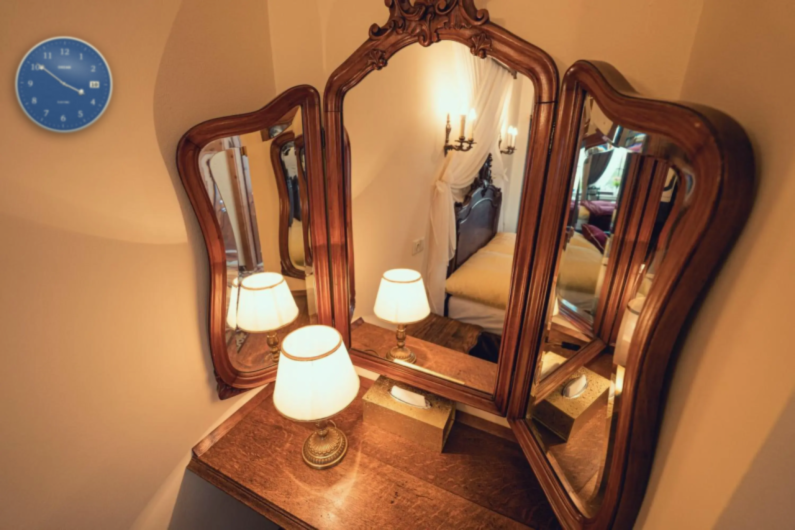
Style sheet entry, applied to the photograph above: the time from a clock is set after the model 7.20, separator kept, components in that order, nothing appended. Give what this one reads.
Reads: 3.51
